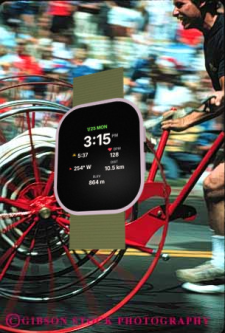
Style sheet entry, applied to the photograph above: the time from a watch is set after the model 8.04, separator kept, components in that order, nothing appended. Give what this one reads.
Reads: 3.15
